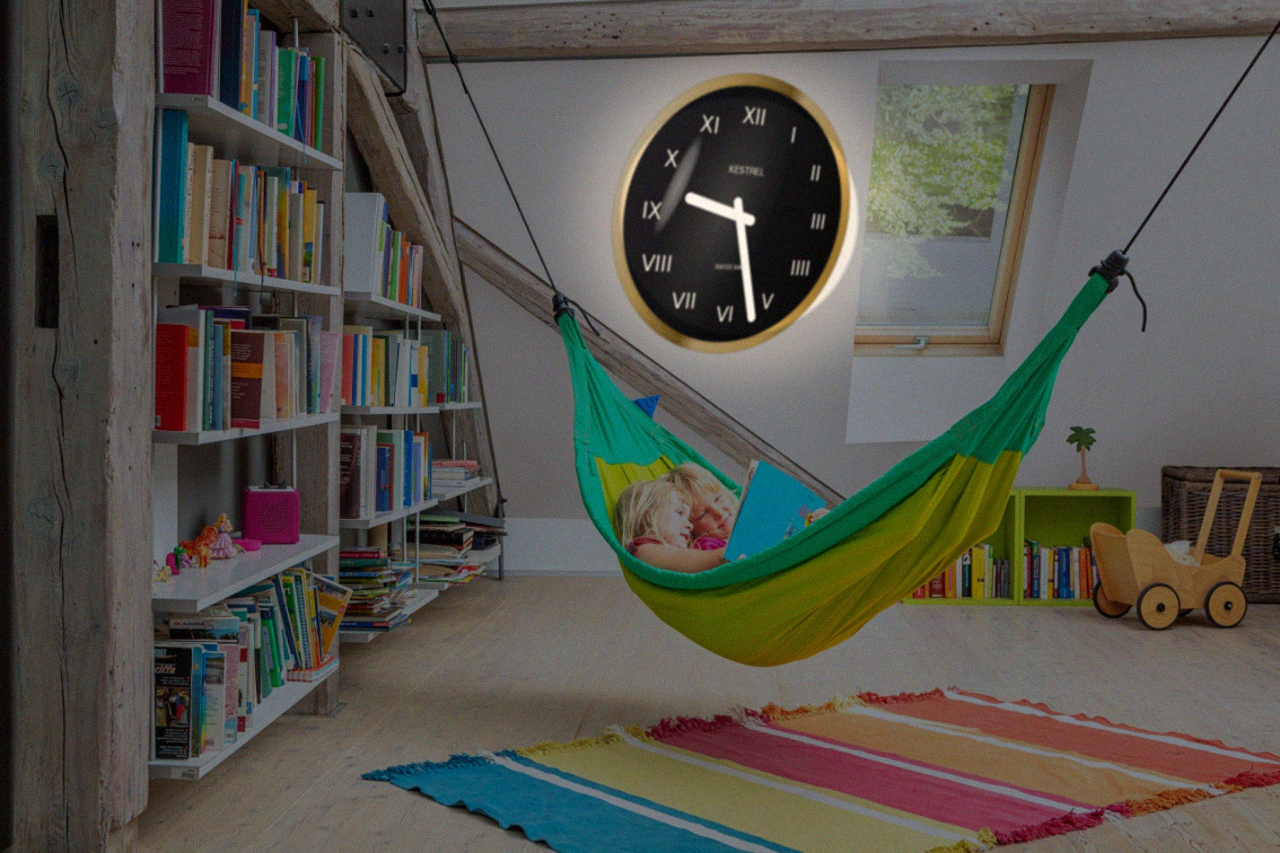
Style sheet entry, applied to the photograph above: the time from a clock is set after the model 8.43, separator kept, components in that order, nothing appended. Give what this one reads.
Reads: 9.27
